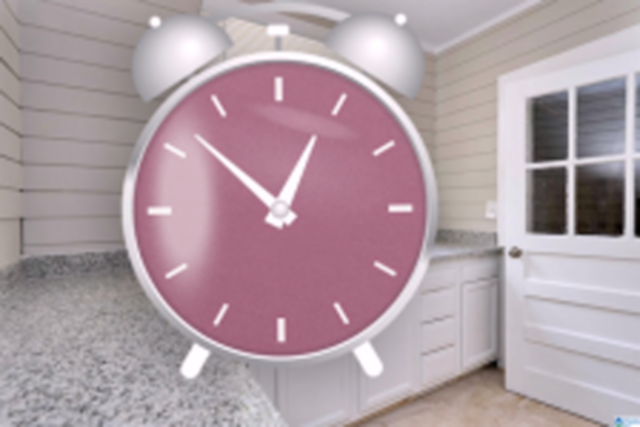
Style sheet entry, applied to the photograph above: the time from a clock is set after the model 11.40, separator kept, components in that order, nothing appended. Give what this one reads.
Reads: 12.52
